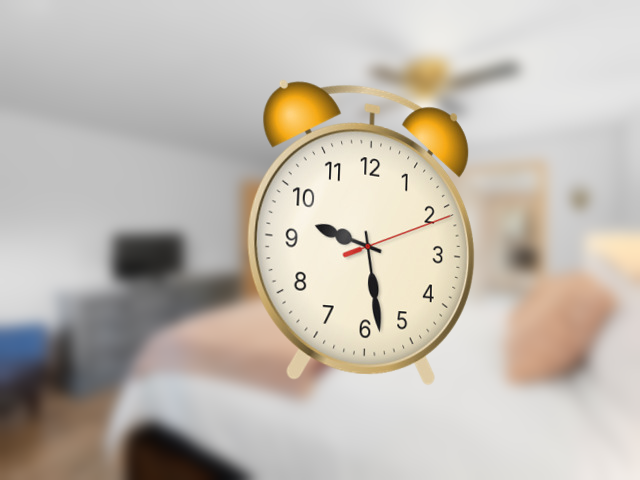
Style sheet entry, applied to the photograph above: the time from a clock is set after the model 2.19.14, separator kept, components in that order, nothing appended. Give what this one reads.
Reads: 9.28.11
